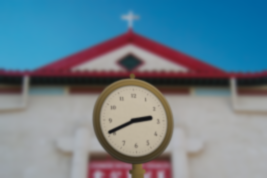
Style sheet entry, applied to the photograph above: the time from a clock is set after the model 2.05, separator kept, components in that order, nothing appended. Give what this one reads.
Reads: 2.41
